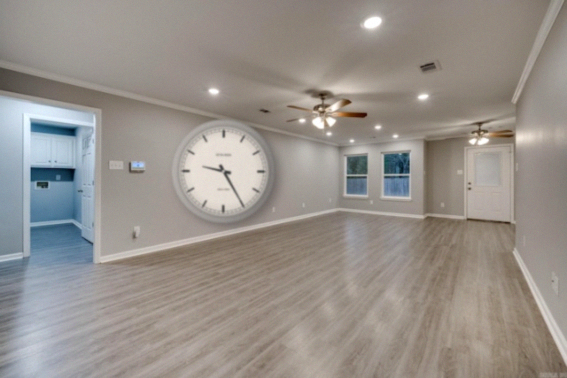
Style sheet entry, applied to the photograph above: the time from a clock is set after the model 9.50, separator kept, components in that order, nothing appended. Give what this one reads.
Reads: 9.25
